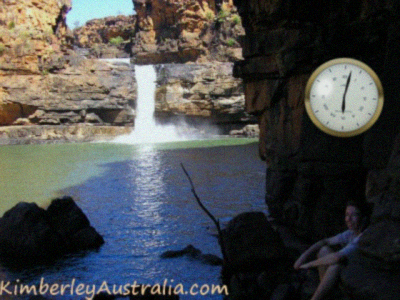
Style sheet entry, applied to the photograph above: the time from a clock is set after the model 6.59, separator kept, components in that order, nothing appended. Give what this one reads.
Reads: 6.02
